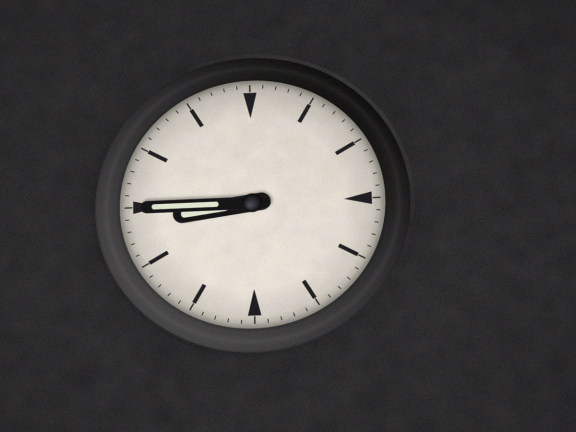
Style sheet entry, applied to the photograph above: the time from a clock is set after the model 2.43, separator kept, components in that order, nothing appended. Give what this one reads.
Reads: 8.45
